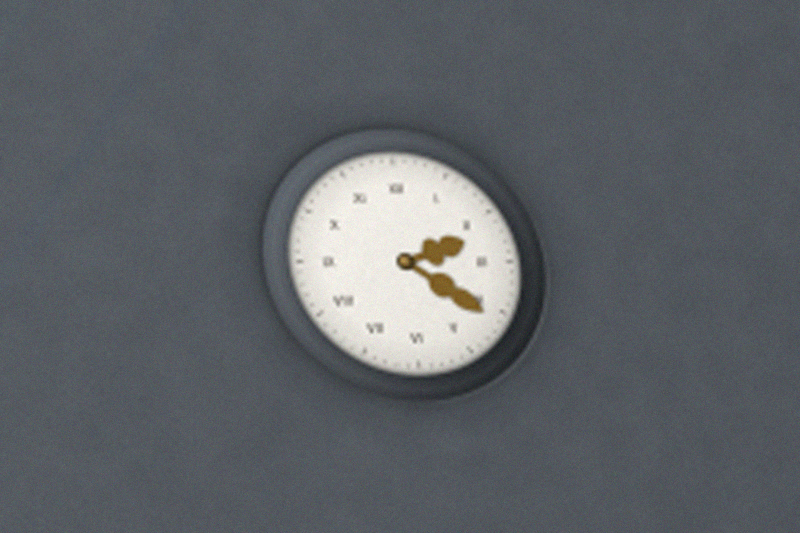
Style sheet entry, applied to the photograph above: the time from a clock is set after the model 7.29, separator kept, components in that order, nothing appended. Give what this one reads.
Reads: 2.21
